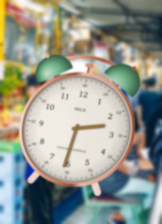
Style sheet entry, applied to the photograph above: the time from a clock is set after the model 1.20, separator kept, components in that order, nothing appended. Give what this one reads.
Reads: 2.31
